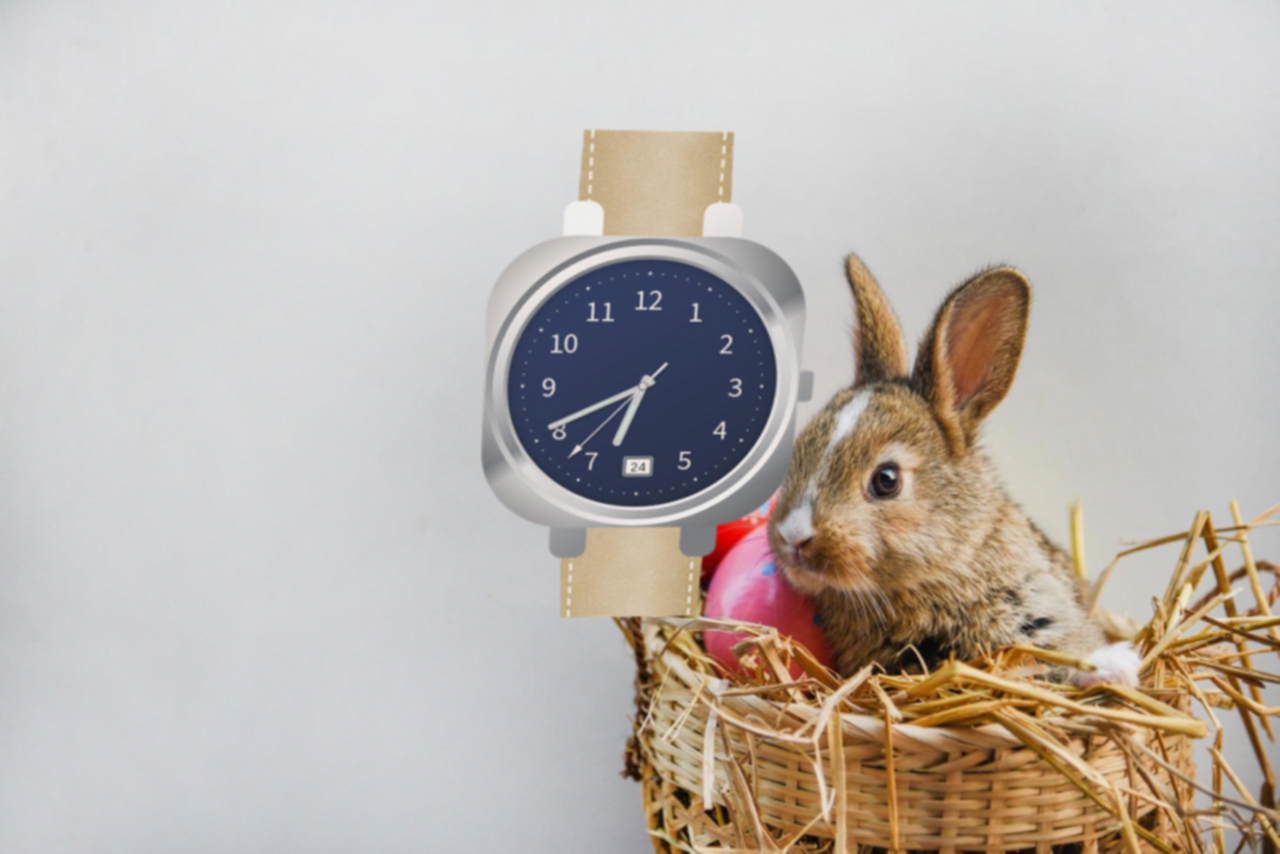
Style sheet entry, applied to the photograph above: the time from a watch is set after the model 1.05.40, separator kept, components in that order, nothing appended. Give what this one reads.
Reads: 6.40.37
